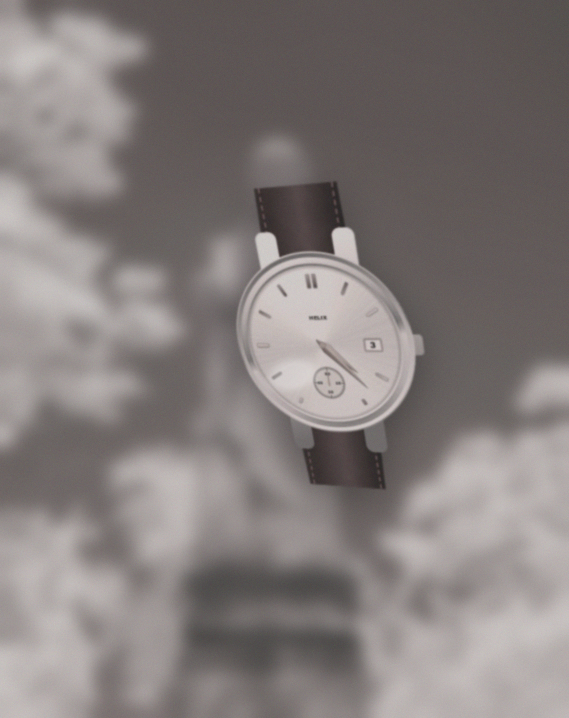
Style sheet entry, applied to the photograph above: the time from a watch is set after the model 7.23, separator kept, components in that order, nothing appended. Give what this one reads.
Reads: 4.23
